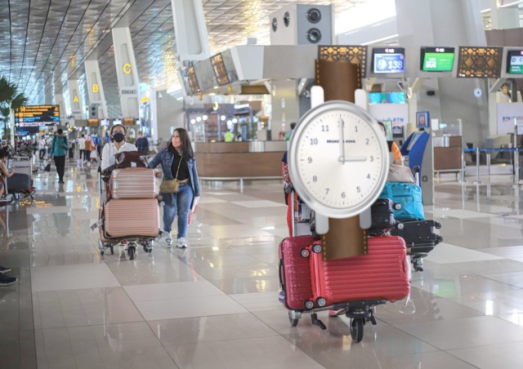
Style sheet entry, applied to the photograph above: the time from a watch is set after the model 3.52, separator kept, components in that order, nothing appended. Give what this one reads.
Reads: 3.00
